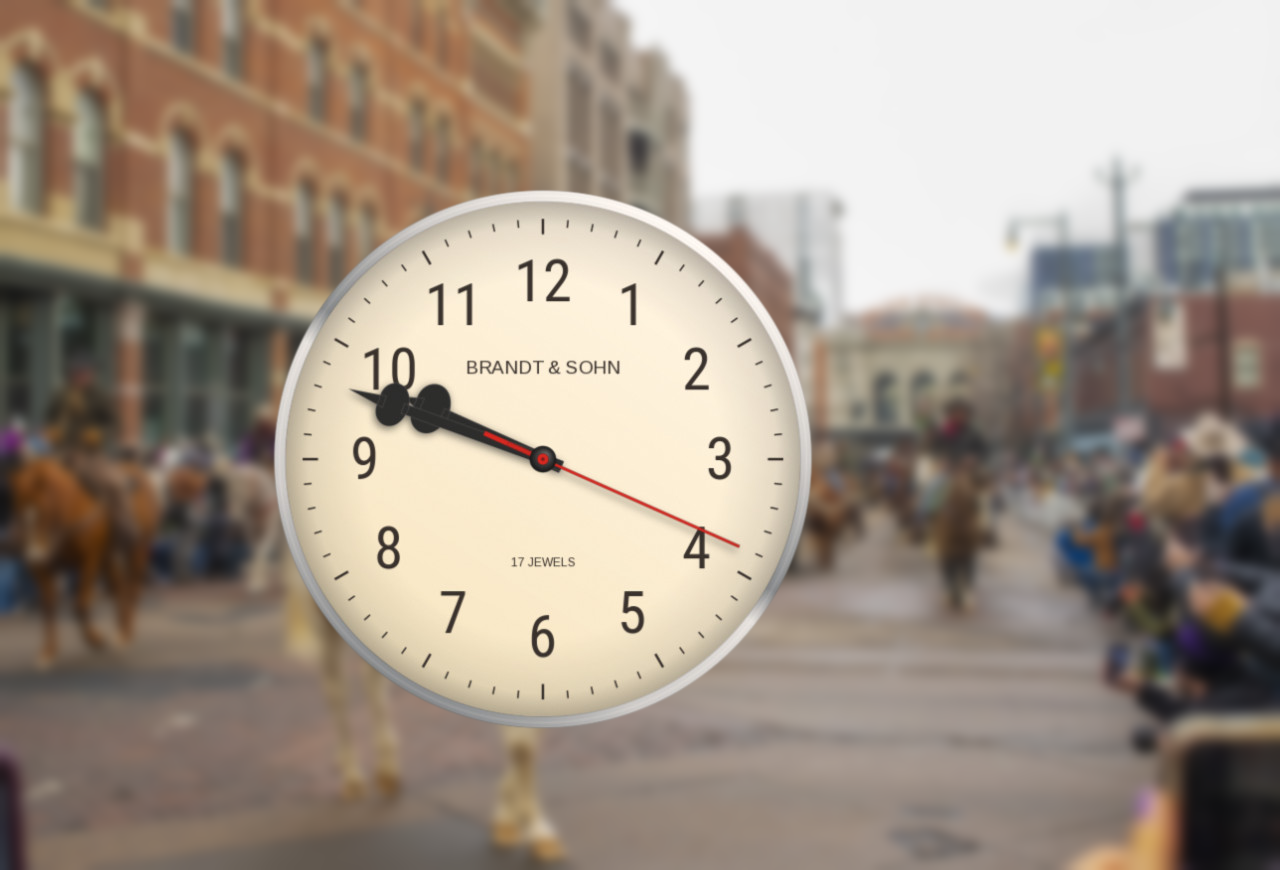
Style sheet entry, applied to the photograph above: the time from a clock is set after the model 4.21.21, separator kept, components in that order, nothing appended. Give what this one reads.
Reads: 9.48.19
